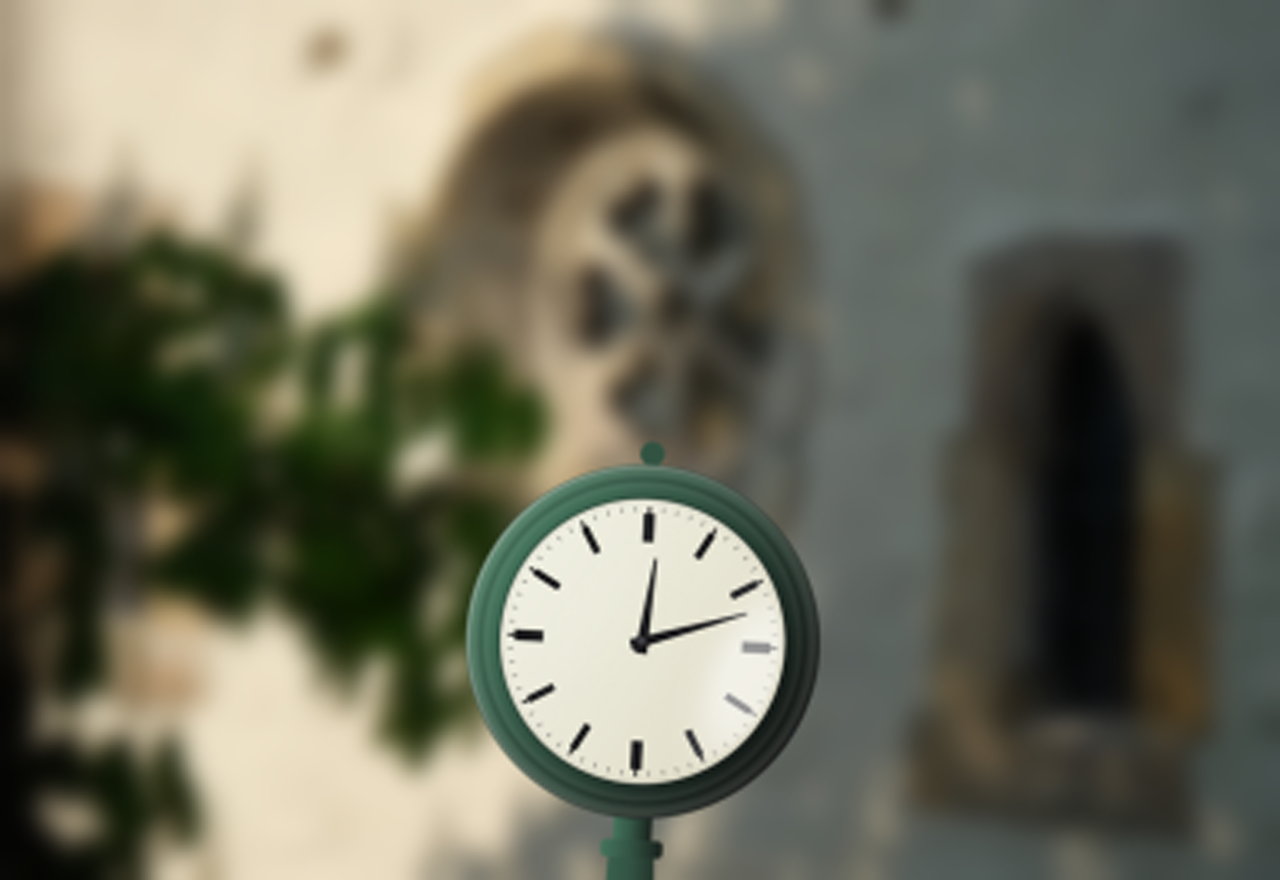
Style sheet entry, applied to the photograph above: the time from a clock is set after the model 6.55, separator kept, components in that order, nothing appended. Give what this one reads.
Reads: 12.12
